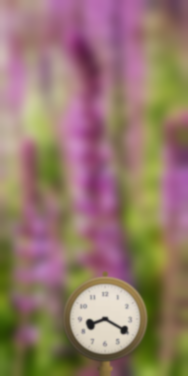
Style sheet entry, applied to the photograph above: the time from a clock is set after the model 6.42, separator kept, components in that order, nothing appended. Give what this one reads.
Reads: 8.20
